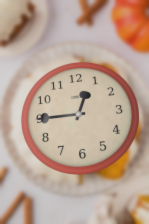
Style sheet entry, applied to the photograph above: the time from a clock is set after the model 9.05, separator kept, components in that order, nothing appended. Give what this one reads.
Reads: 12.45
